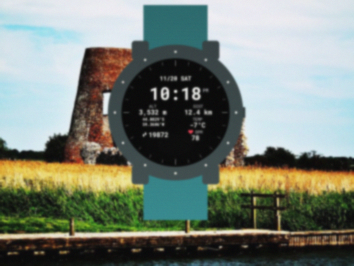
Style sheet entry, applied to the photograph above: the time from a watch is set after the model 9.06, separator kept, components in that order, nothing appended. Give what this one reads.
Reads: 10.18
